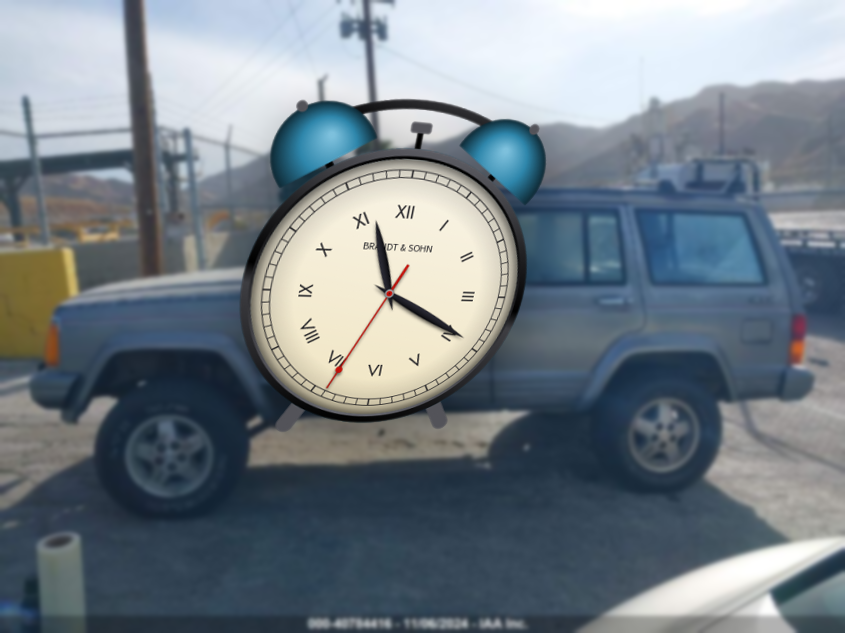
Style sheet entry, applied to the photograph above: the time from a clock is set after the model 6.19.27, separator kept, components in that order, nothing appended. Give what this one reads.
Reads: 11.19.34
